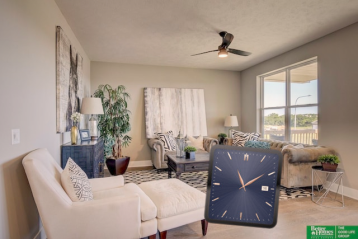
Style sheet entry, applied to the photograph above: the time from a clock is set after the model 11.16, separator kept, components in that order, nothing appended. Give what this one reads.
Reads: 11.09
